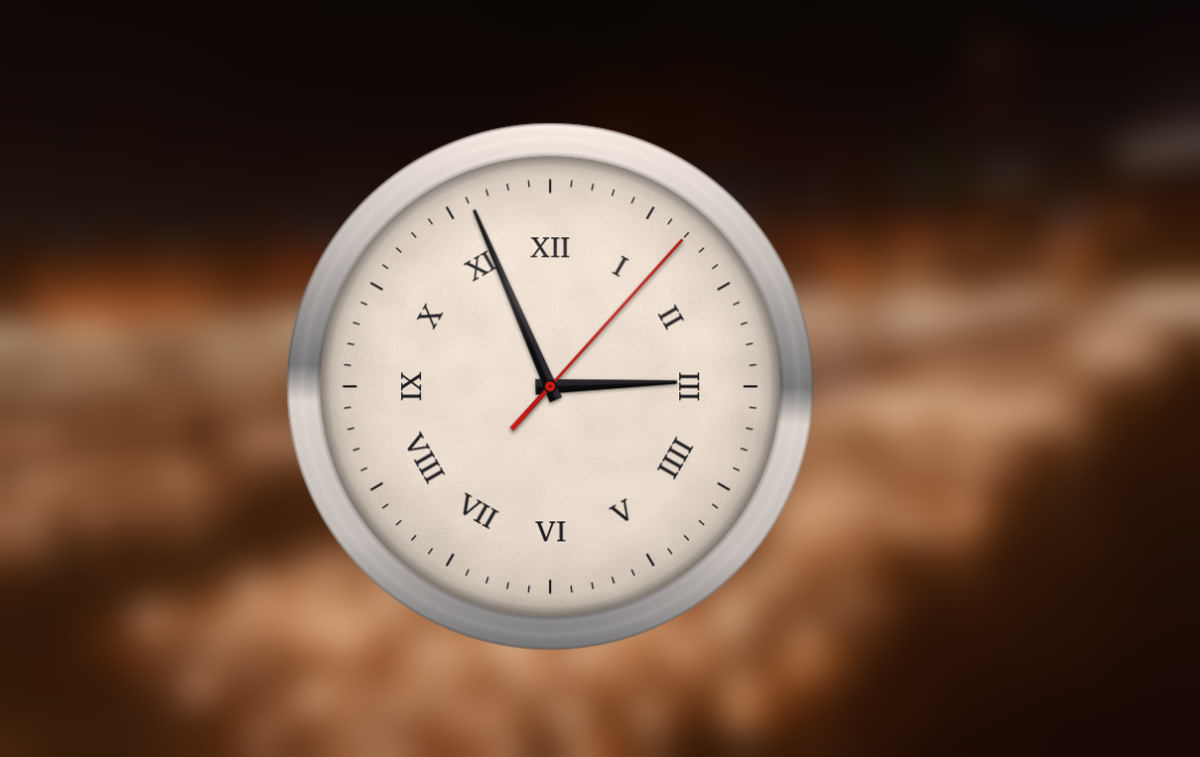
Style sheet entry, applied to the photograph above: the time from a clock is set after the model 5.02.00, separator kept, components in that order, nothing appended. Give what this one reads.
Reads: 2.56.07
